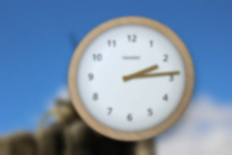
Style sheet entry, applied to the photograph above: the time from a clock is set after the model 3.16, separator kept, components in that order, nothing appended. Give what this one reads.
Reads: 2.14
